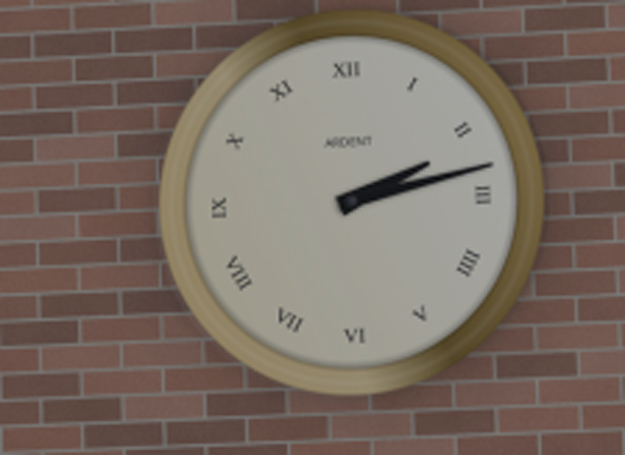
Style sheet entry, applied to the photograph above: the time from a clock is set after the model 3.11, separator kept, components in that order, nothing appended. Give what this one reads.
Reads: 2.13
